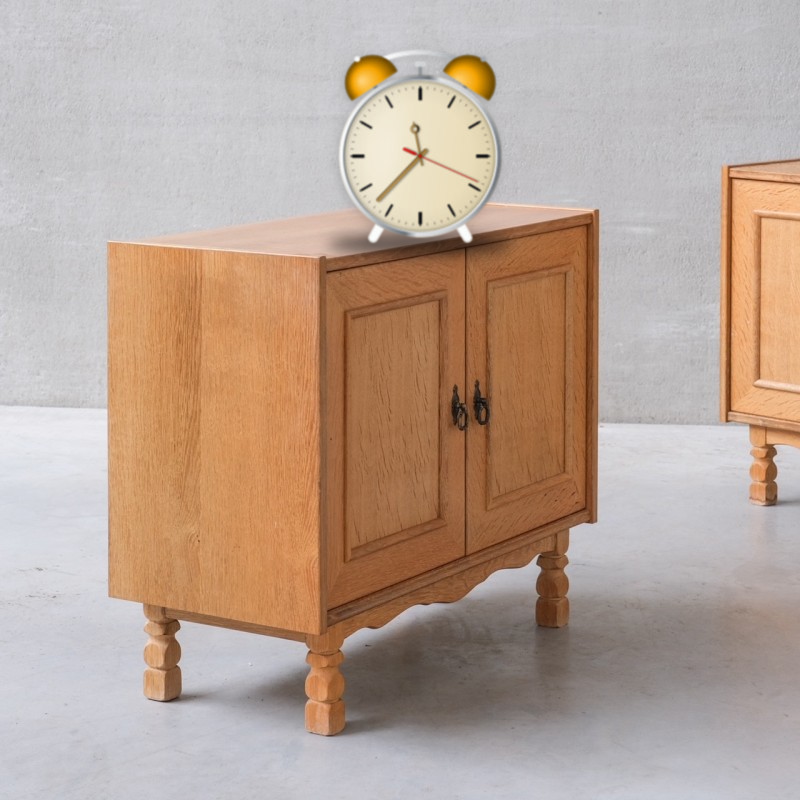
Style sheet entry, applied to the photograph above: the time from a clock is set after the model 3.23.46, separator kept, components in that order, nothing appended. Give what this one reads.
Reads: 11.37.19
